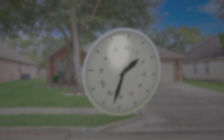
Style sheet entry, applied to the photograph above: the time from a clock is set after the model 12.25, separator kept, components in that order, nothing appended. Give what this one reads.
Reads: 1.32
